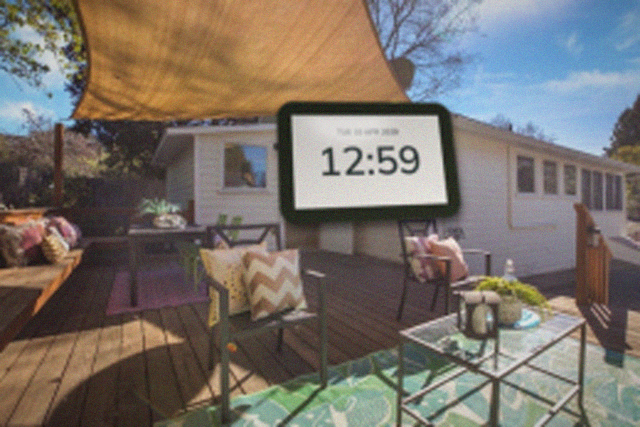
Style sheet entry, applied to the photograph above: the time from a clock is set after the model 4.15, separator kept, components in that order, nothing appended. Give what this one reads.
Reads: 12.59
